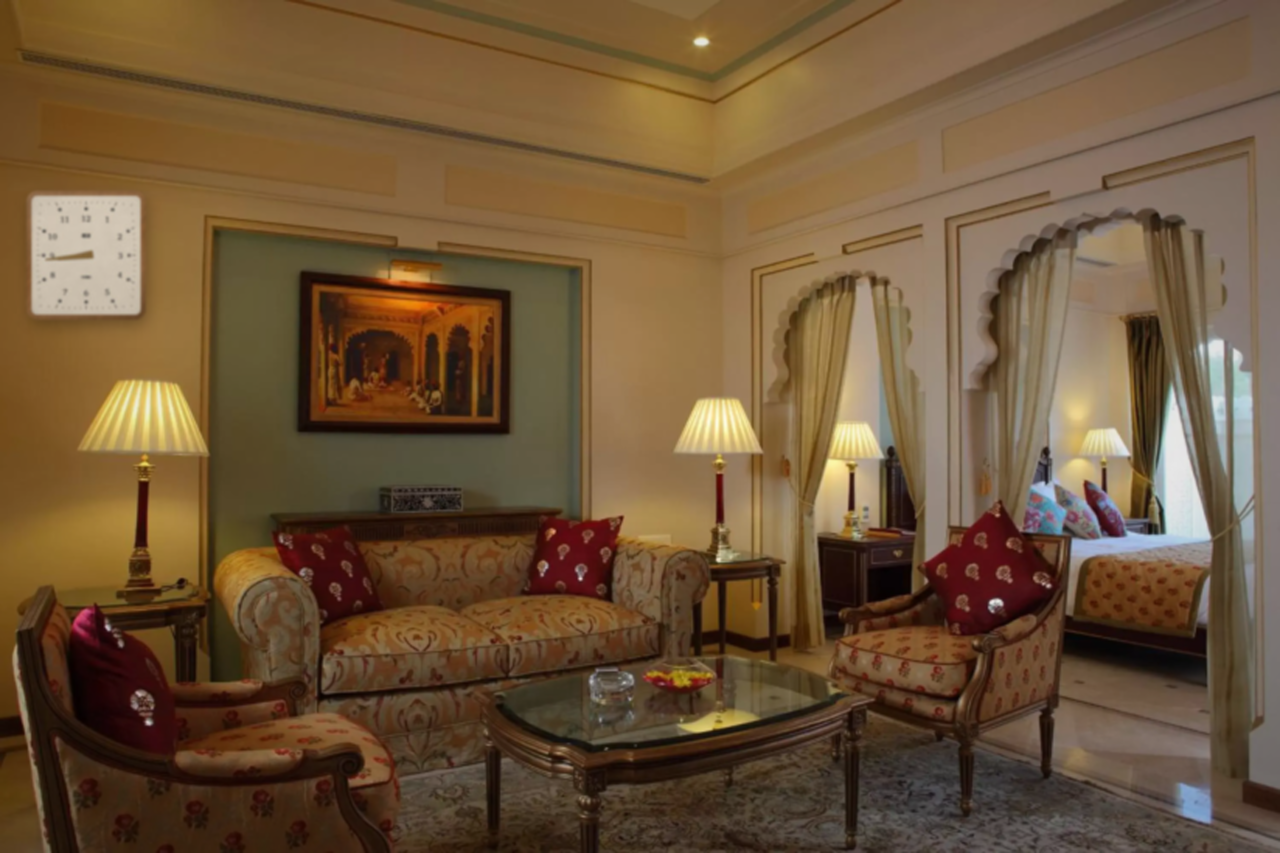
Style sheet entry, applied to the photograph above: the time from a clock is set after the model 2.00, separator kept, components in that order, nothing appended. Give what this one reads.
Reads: 8.44
